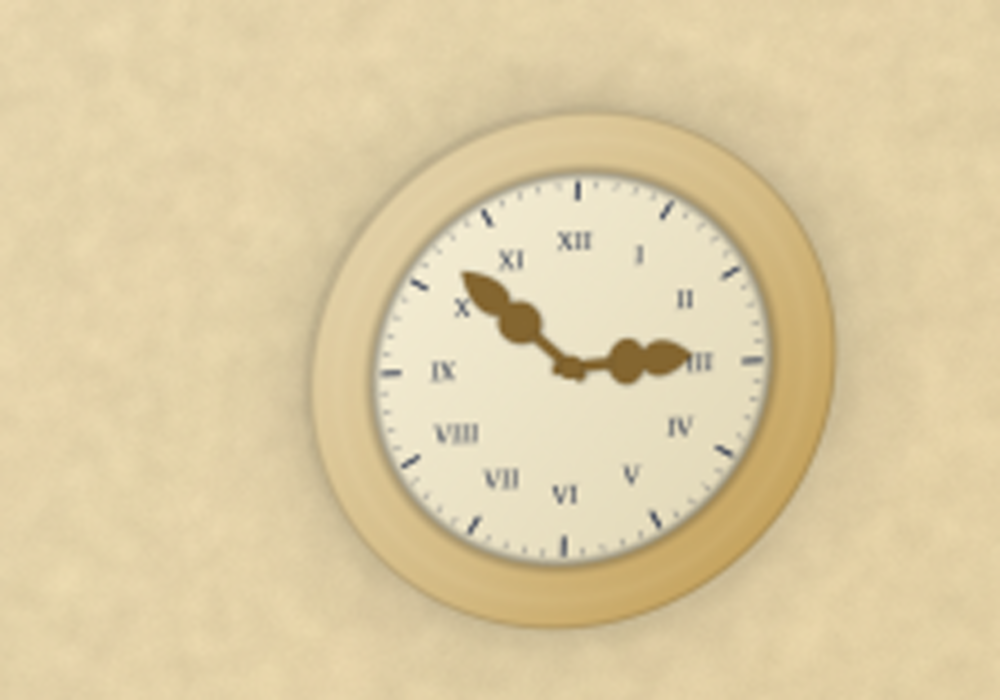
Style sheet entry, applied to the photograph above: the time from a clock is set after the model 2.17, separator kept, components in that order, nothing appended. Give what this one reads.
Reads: 2.52
